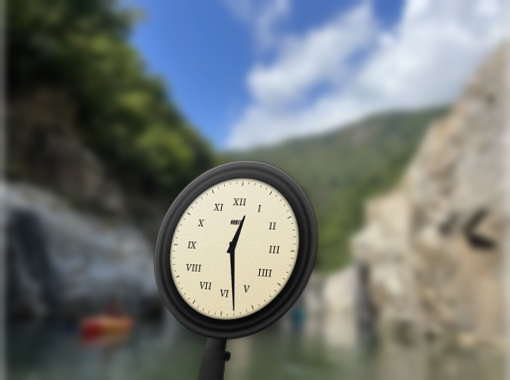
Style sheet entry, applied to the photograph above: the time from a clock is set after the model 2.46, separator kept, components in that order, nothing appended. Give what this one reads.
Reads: 12.28
